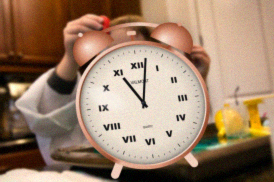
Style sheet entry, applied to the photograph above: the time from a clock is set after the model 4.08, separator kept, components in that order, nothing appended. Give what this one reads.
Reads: 11.02
